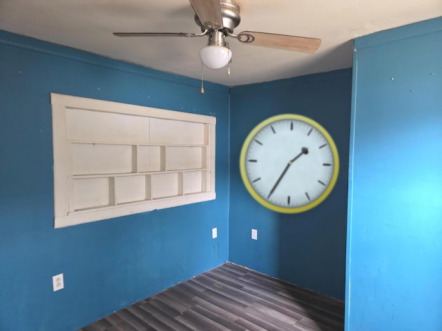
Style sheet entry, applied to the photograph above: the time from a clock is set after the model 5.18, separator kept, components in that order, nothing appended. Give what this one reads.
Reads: 1.35
